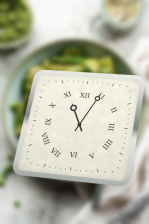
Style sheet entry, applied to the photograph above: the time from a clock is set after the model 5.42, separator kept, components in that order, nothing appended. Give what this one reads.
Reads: 11.04
